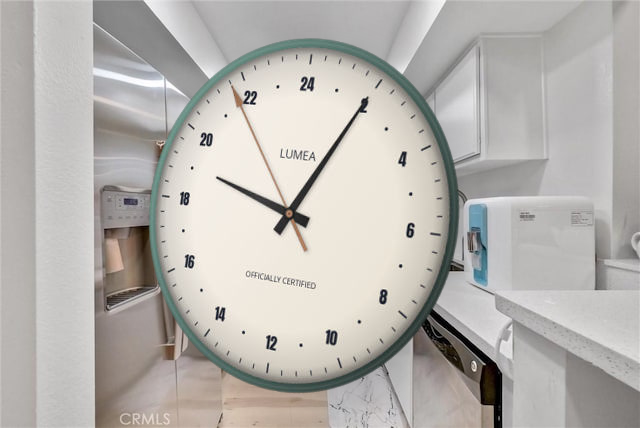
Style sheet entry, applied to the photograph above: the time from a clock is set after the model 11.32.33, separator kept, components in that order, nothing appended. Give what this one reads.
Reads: 19.04.54
